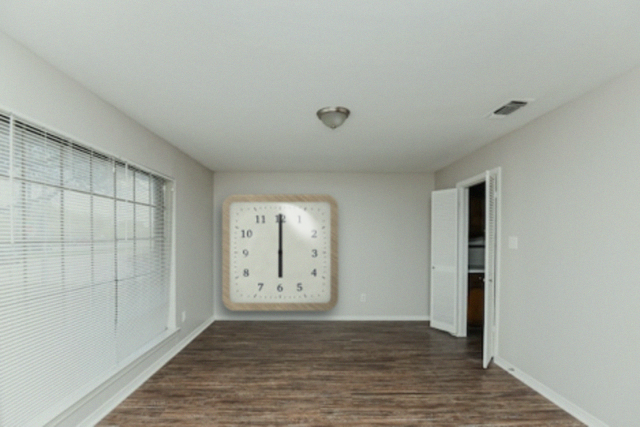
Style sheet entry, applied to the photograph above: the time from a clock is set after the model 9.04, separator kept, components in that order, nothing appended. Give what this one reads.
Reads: 6.00
